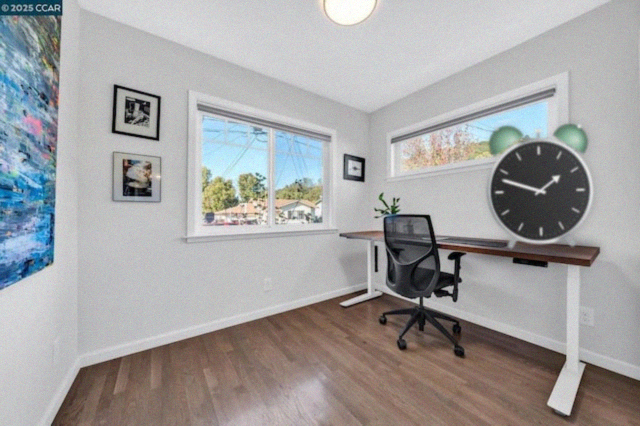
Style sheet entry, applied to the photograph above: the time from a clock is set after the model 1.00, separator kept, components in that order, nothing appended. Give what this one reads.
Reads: 1.48
